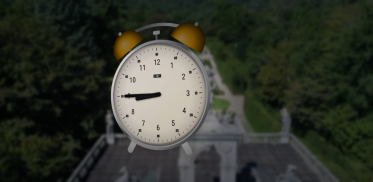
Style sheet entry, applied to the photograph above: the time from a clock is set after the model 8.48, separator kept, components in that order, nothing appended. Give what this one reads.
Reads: 8.45
